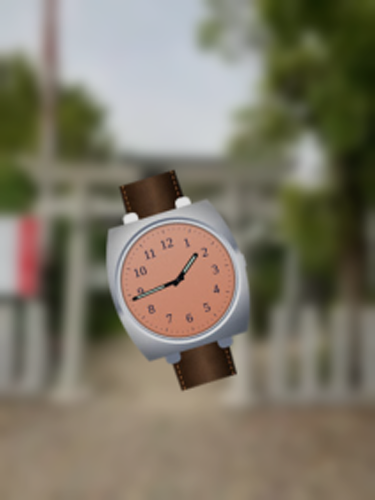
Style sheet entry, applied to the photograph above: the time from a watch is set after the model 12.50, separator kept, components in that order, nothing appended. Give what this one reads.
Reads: 1.44
